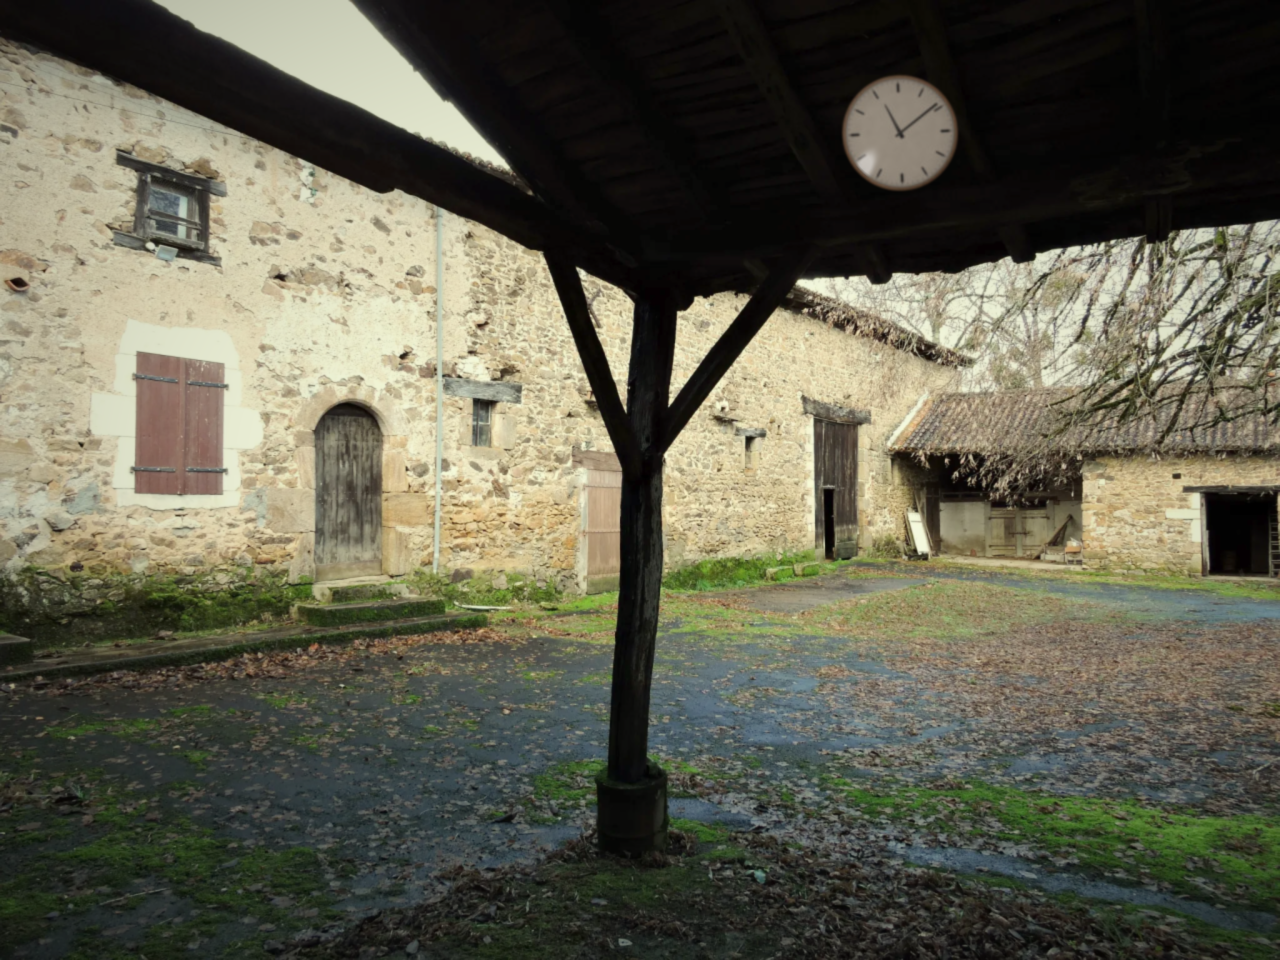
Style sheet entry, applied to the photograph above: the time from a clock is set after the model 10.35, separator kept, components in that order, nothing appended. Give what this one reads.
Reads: 11.09
